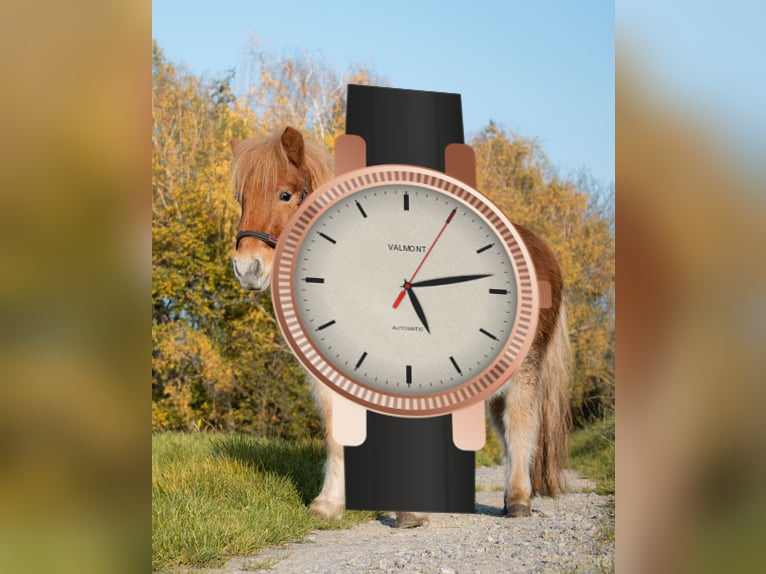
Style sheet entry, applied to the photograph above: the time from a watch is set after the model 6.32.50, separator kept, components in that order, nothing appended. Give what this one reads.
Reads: 5.13.05
